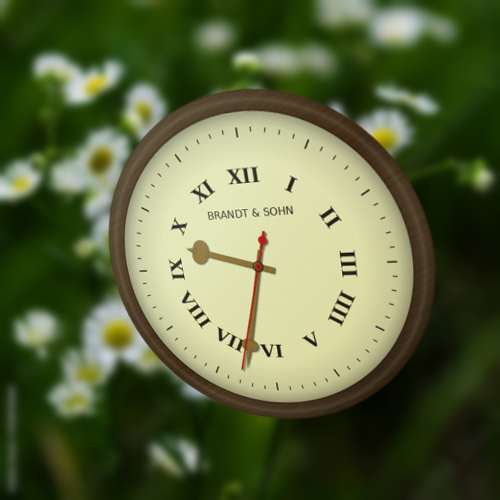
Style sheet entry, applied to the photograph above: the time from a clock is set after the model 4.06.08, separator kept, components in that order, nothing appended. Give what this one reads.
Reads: 9.32.33
